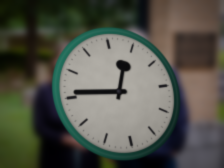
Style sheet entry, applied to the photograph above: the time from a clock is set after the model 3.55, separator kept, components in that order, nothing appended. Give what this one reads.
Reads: 12.46
